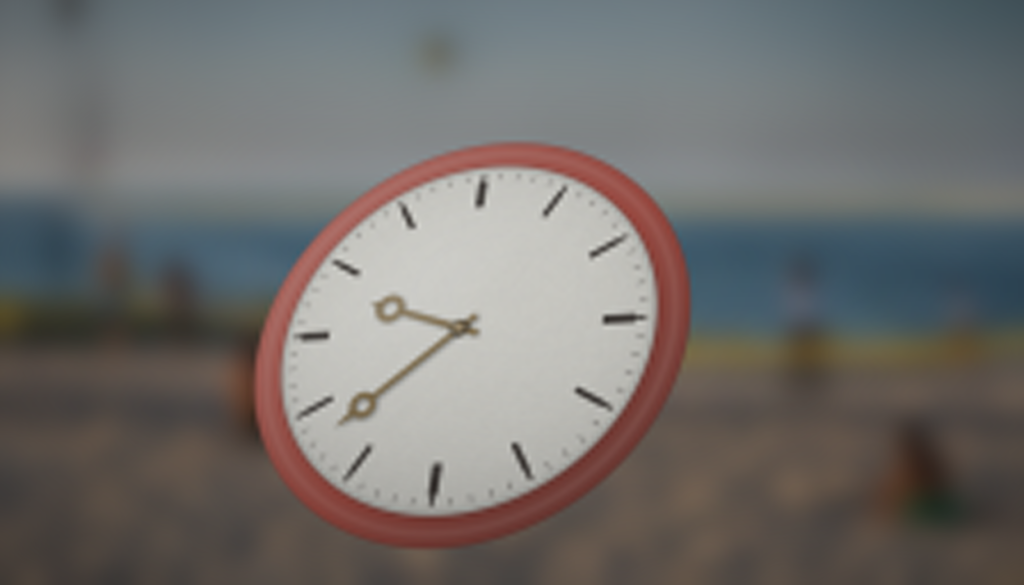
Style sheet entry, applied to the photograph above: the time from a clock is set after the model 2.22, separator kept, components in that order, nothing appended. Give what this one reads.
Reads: 9.38
